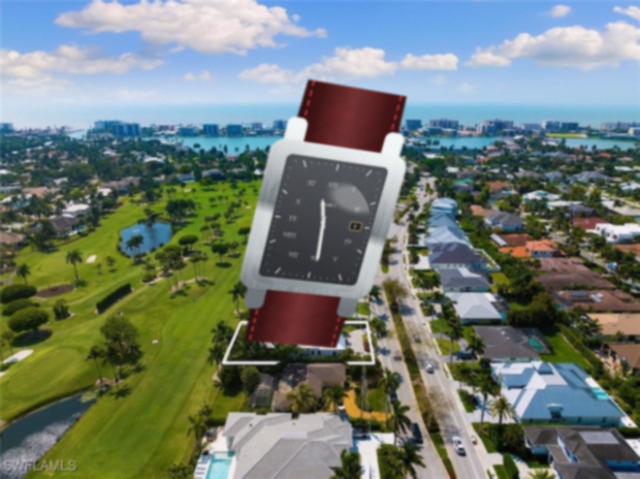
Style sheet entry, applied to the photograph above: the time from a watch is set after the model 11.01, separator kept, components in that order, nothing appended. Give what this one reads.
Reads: 11.29
